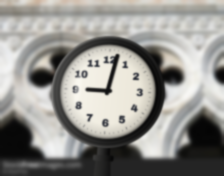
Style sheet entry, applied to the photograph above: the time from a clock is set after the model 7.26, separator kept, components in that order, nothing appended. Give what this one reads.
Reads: 9.02
